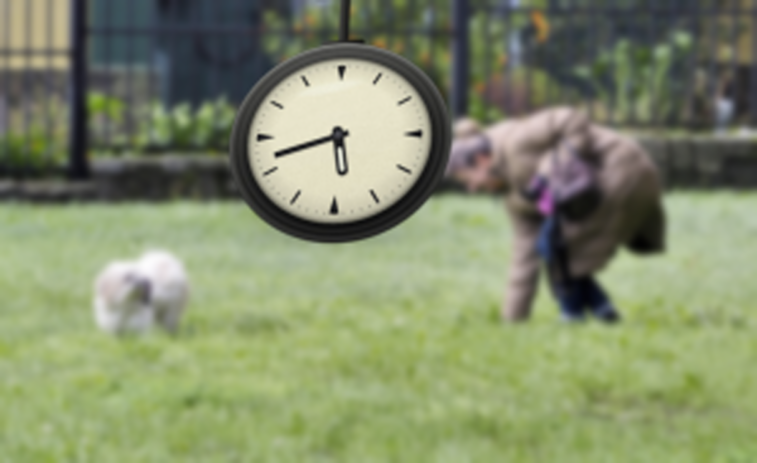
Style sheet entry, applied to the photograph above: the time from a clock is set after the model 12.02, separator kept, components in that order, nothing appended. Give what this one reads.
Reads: 5.42
